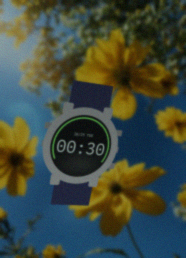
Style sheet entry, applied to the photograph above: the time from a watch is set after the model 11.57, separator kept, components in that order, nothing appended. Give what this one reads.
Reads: 0.30
